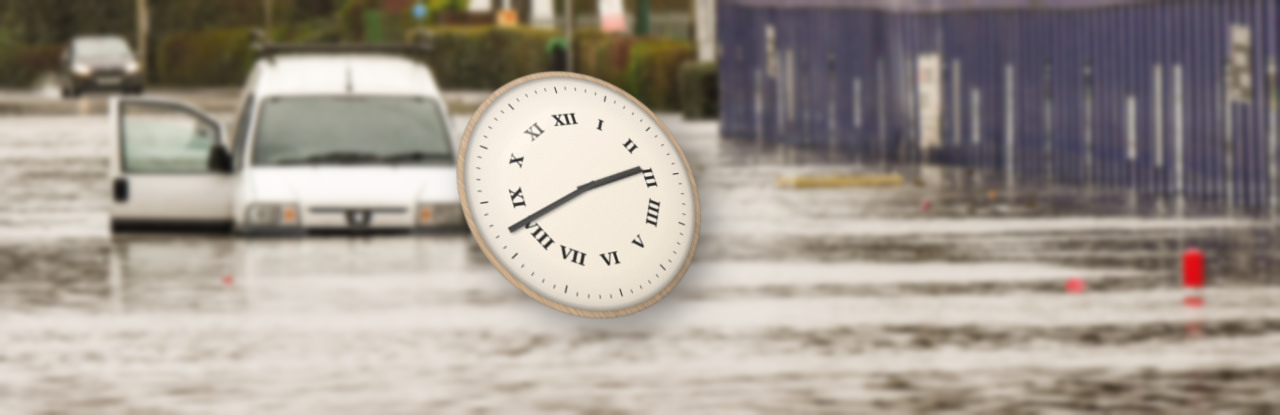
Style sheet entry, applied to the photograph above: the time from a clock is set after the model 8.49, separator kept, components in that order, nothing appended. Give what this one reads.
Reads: 2.42
